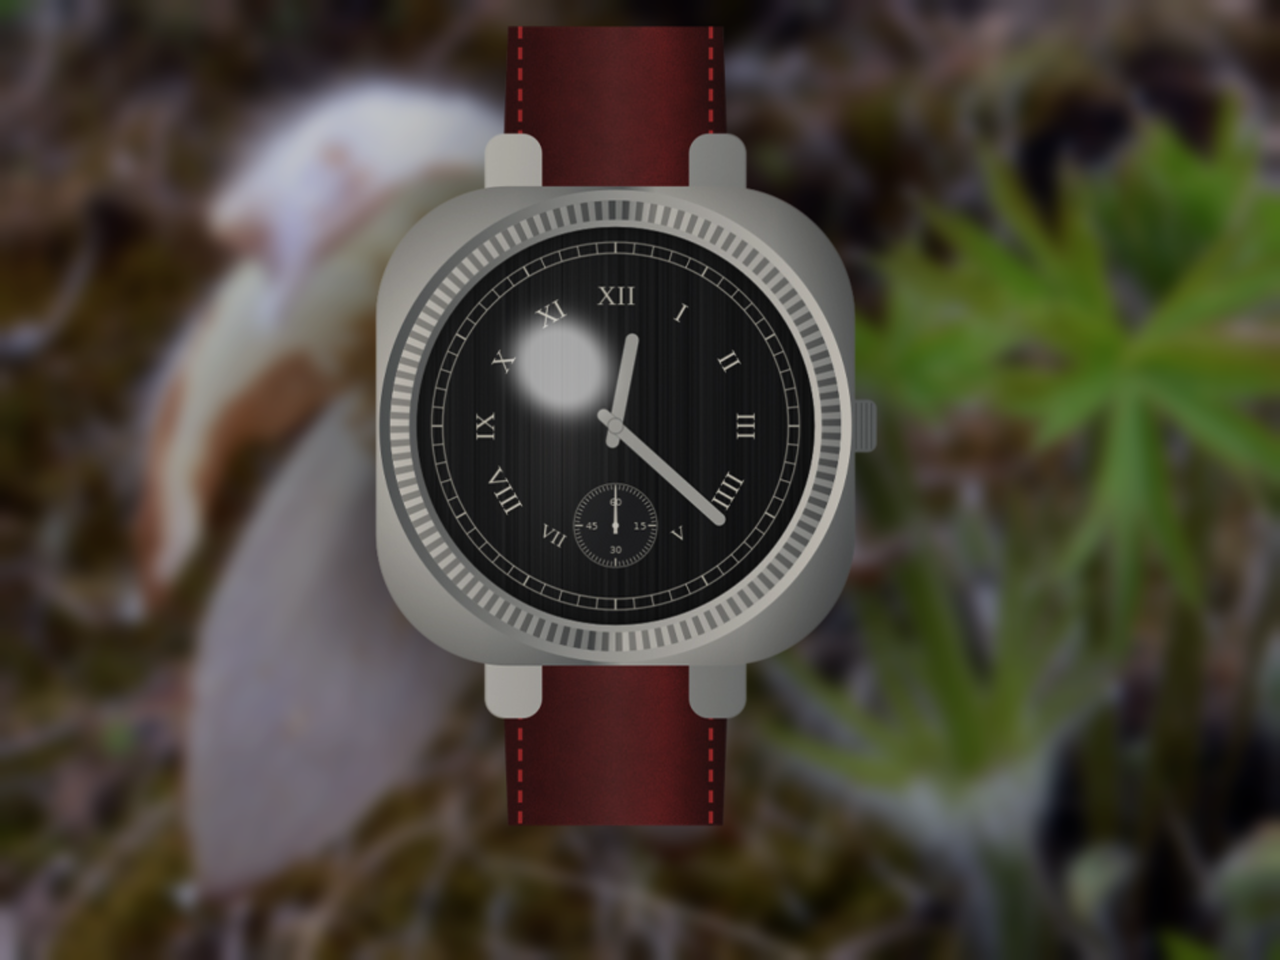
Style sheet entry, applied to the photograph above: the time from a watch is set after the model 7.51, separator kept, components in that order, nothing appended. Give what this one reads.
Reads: 12.22
